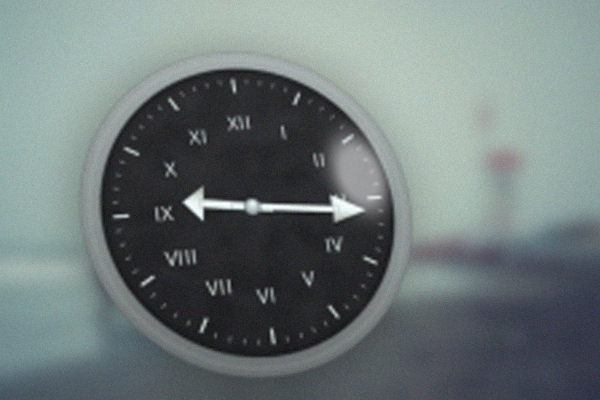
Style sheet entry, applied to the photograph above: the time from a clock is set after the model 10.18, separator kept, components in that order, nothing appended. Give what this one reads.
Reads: 9.16
